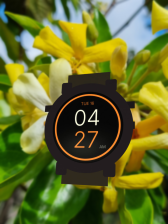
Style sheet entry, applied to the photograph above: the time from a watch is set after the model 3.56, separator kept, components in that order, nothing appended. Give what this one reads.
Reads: 4.27
